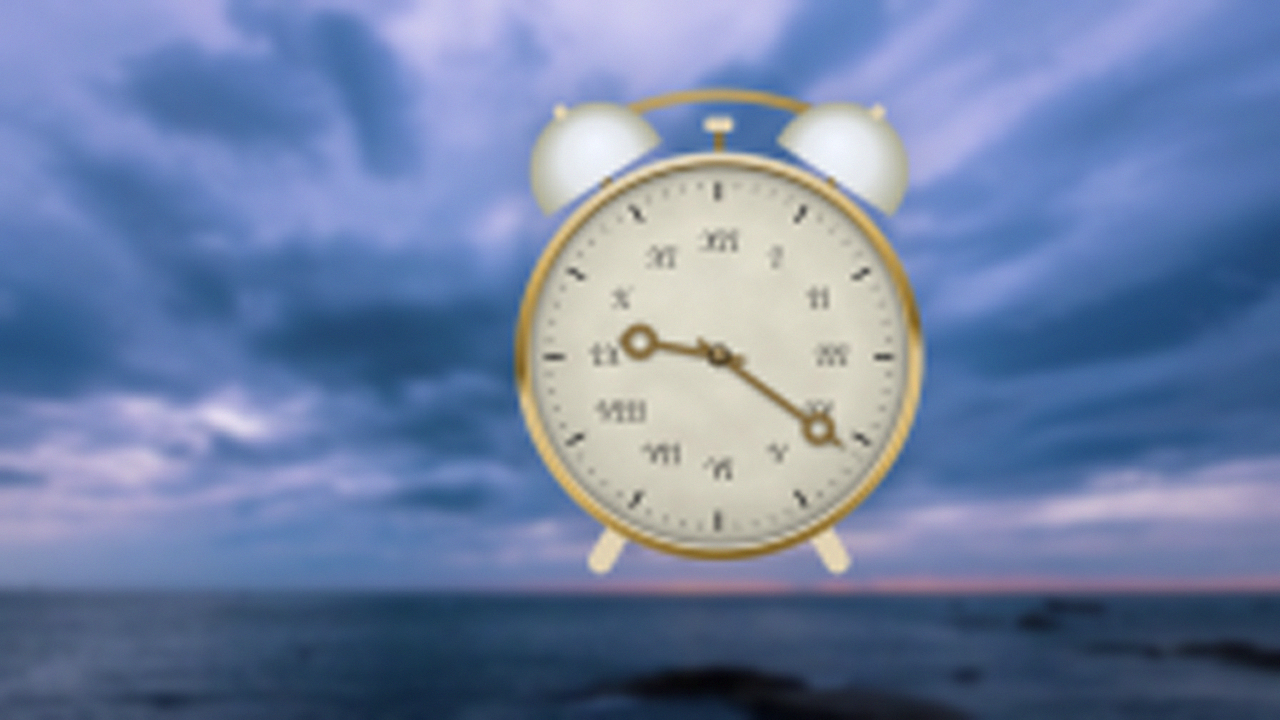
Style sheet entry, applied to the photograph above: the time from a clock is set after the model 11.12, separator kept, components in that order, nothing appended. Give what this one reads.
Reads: 9.21
